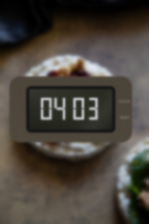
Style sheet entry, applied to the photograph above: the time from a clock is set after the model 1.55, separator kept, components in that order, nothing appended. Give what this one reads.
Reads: 4.03
